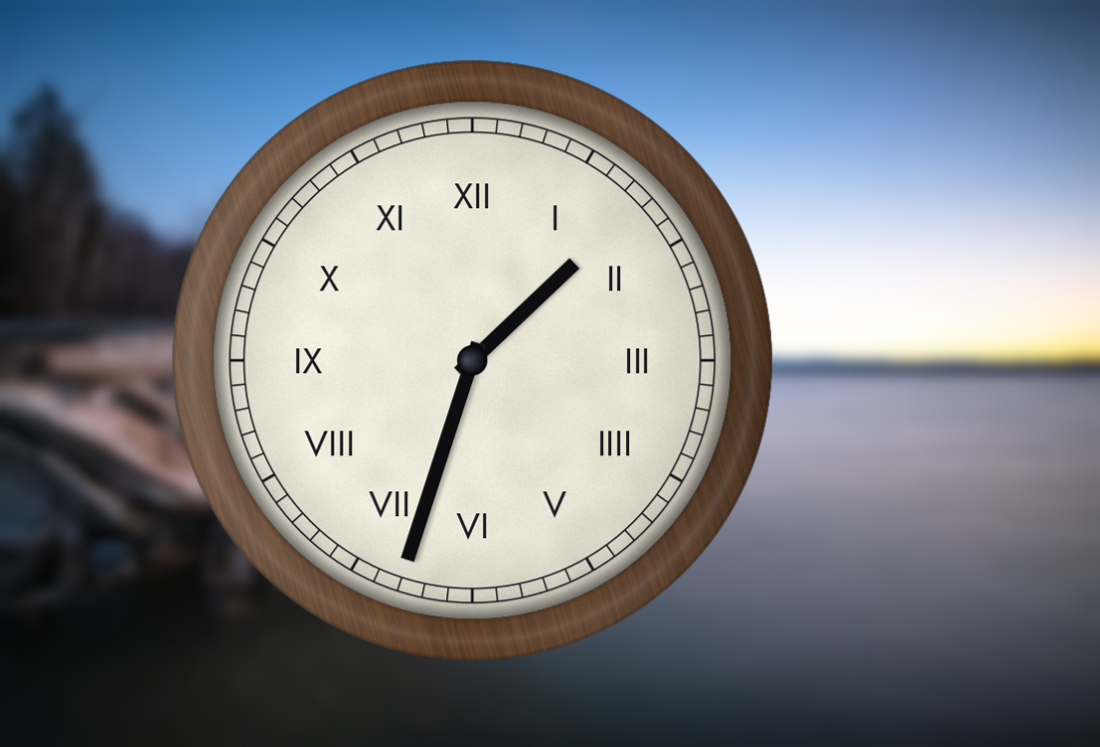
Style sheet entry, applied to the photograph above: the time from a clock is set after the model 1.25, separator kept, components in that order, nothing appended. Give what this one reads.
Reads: 1.33
